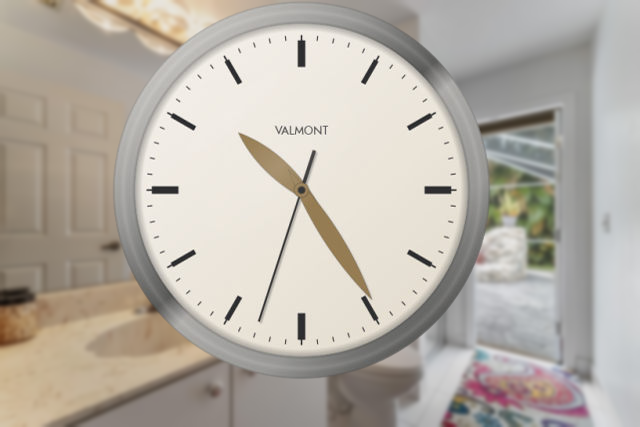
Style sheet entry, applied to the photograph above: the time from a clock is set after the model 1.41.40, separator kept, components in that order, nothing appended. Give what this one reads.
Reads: 10.24.33
